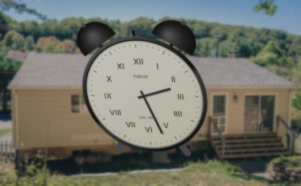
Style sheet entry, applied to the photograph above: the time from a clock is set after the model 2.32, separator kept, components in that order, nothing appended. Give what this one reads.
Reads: 2.27
